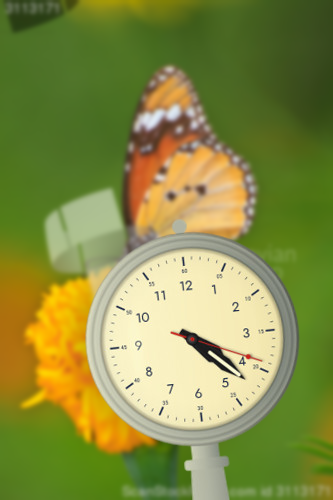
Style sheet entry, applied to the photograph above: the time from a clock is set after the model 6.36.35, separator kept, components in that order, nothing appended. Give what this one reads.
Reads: 4.22.19
